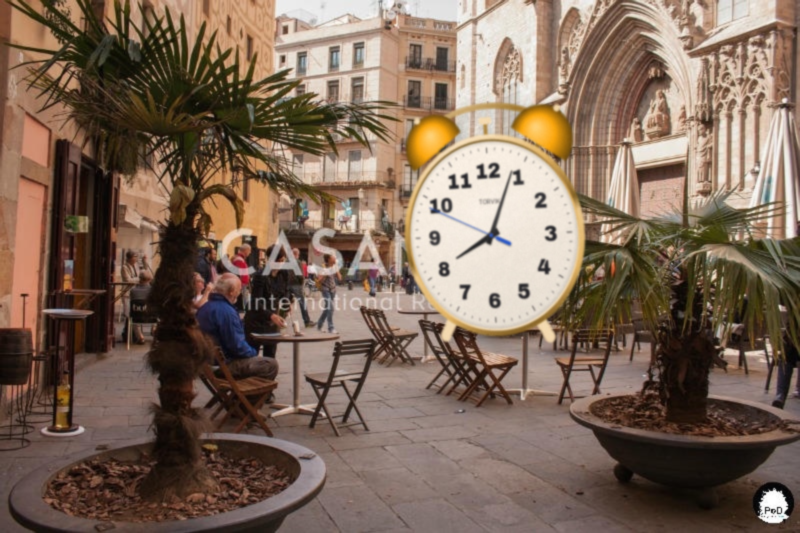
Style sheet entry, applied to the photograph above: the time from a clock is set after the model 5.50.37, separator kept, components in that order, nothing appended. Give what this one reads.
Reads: 8.03.49
